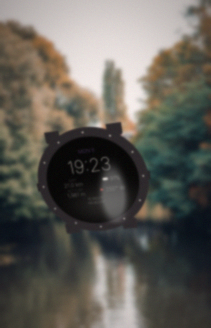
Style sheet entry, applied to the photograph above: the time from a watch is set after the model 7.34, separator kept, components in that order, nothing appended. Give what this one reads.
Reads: 19.23
